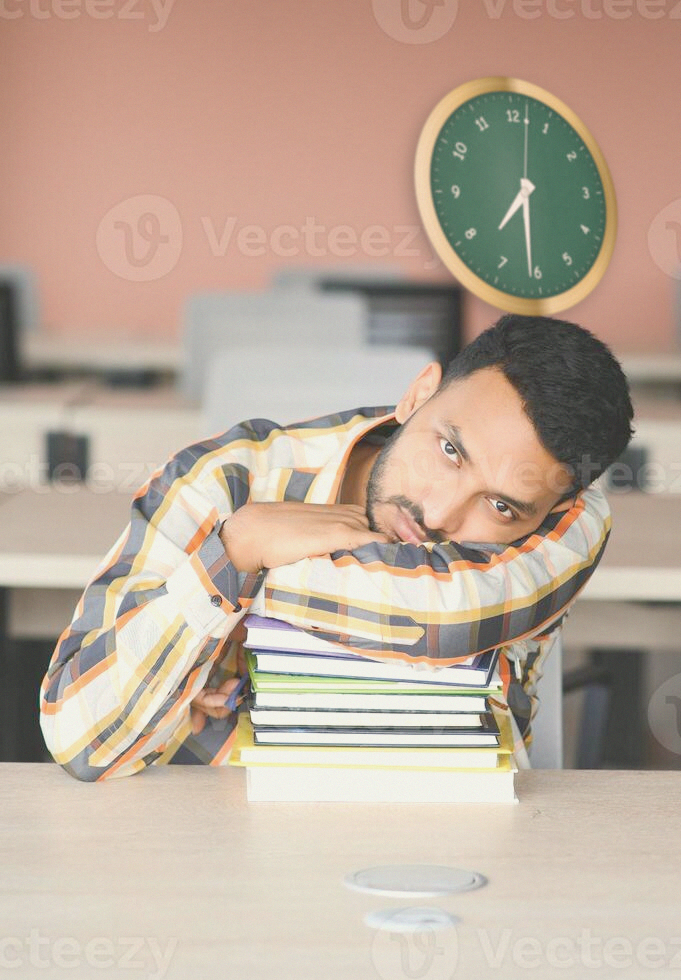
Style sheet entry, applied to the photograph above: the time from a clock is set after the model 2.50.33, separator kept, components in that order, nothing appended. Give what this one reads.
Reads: 7.31.02
